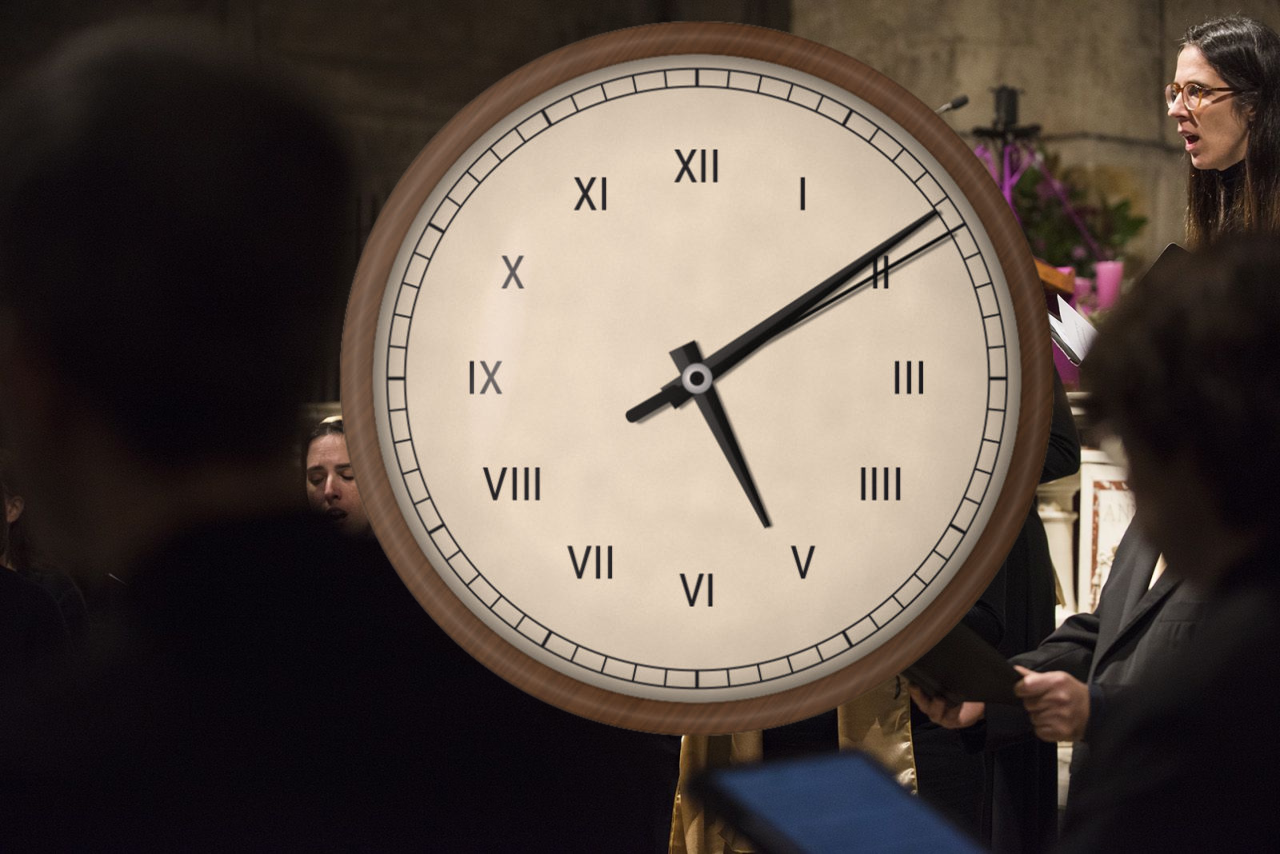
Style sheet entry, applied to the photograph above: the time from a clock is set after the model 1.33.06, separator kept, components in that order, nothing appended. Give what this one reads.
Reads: 5.09.10
